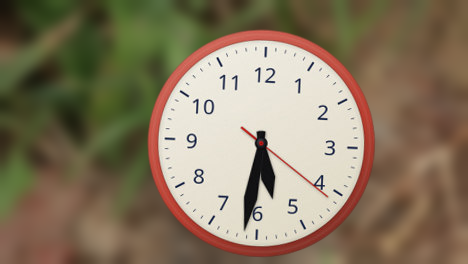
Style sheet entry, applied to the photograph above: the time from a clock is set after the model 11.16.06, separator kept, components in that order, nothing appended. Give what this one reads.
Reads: 5.31.21
